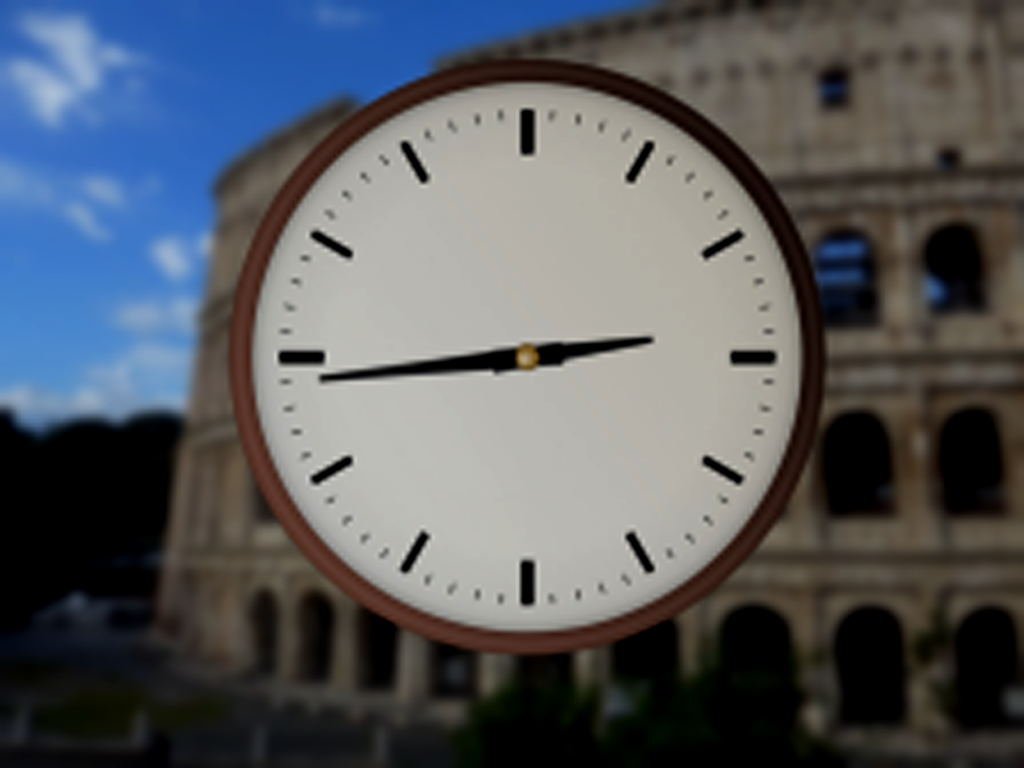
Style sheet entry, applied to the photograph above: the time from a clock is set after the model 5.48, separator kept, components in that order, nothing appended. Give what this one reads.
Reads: 2.44
